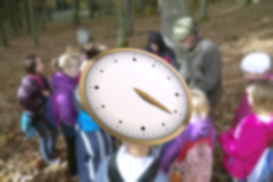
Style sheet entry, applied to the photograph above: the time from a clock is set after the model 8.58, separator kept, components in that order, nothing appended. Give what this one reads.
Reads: 4.21
